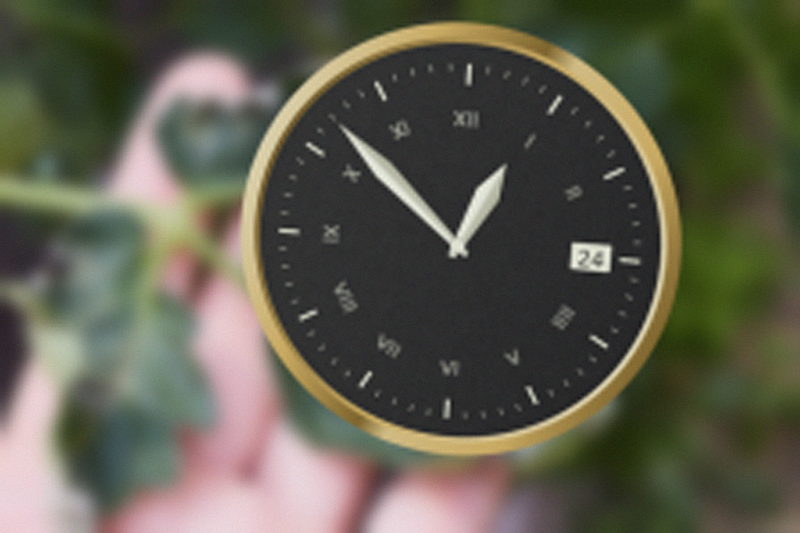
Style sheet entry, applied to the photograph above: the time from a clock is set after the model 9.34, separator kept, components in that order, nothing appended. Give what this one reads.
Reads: 12.52
